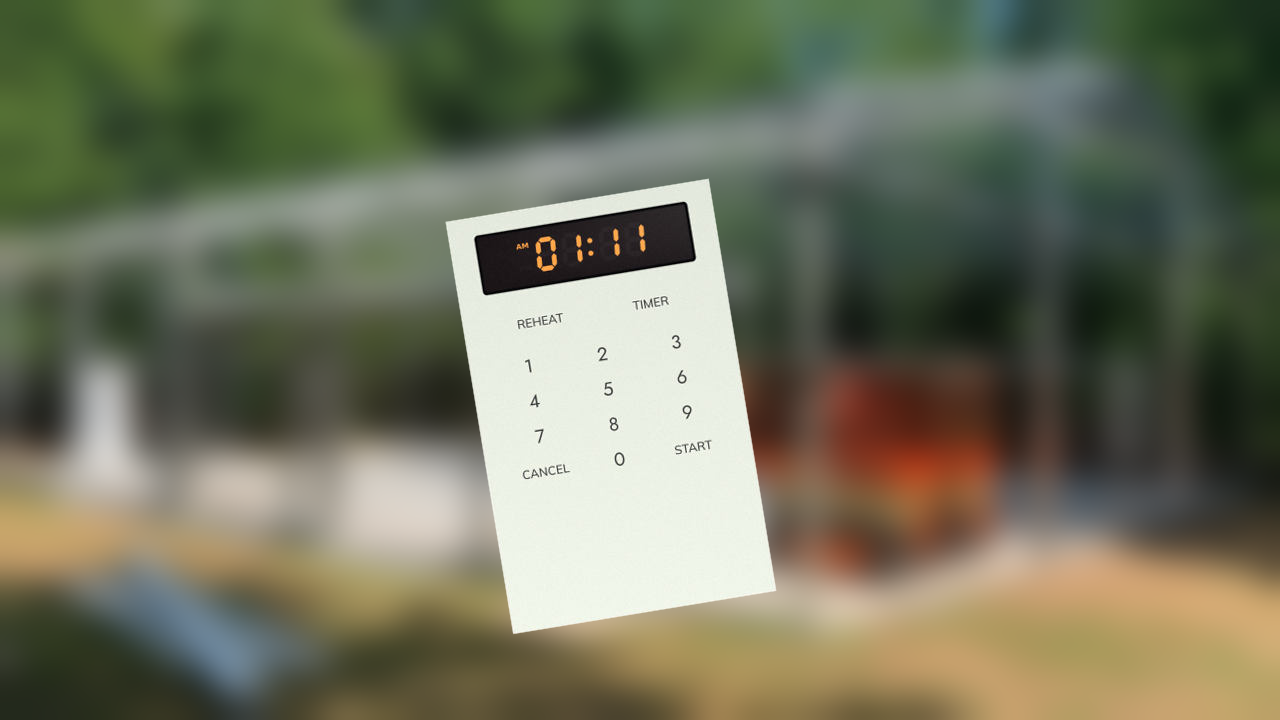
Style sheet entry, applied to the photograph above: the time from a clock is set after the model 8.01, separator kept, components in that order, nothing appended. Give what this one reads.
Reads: 1.11
